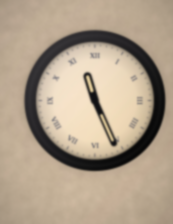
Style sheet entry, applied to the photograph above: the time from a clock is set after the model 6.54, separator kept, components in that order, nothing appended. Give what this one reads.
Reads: 11.26
